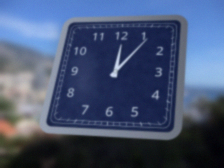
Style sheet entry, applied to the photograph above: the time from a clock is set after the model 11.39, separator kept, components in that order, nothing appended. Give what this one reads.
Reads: 12.06
